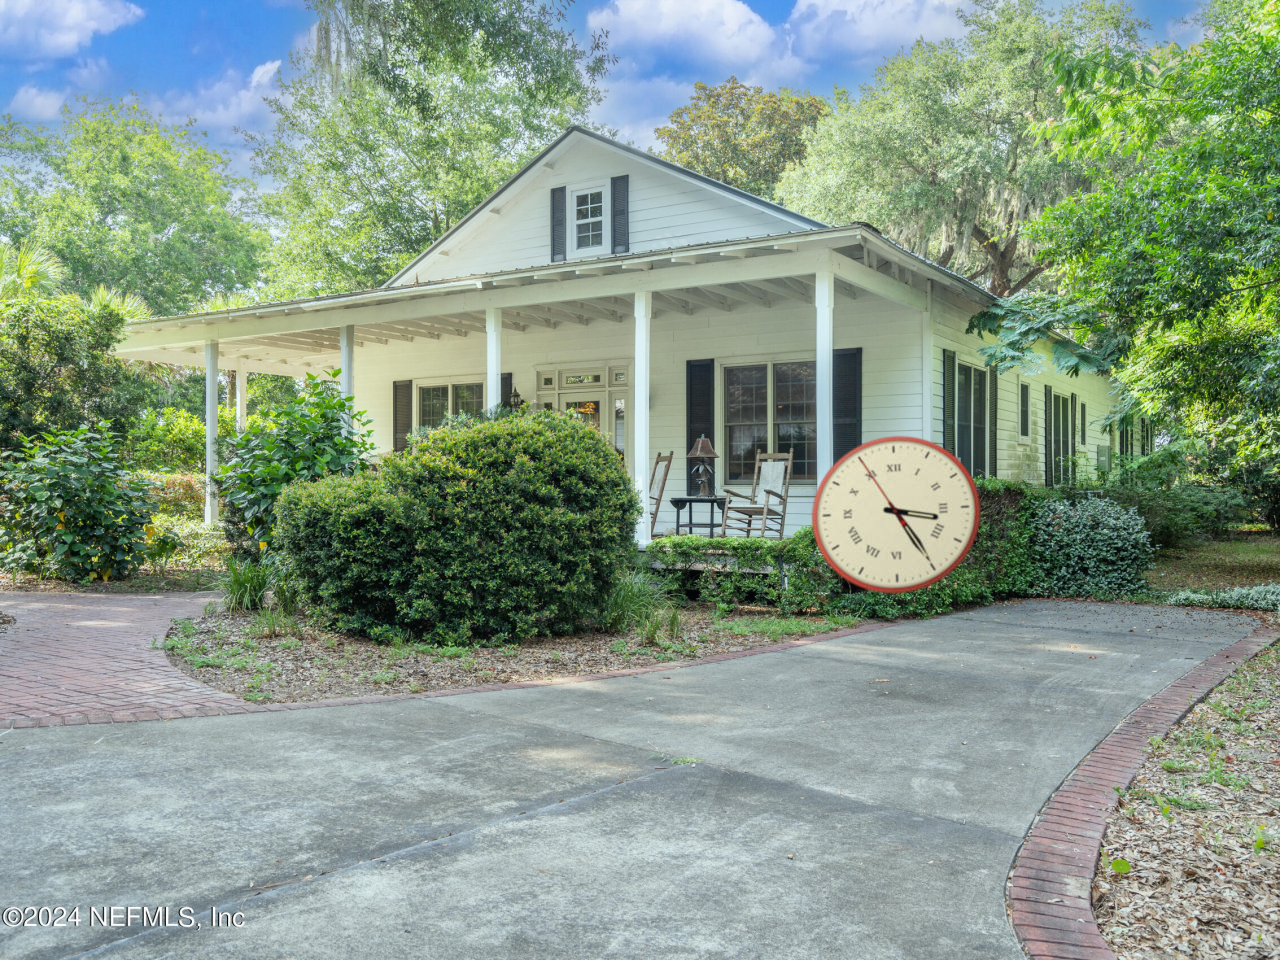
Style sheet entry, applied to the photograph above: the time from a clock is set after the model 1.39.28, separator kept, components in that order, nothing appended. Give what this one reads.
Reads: 3.24.55
